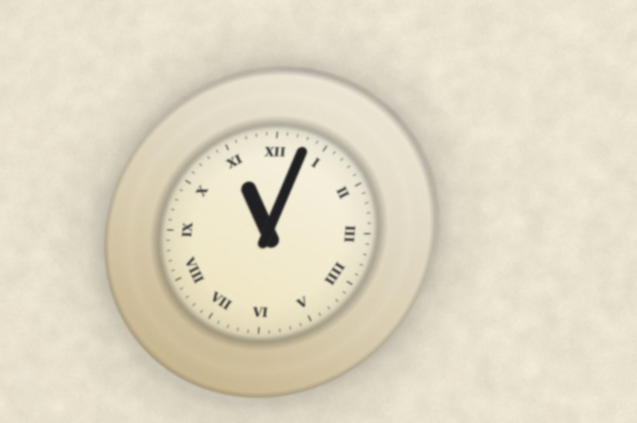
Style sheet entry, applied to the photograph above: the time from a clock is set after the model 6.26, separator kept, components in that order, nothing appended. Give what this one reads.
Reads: 11.03
